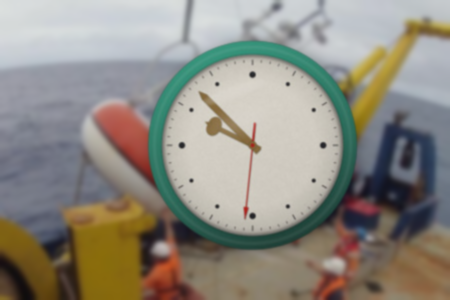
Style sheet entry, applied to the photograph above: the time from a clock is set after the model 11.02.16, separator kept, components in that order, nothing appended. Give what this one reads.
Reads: 9.52.31
